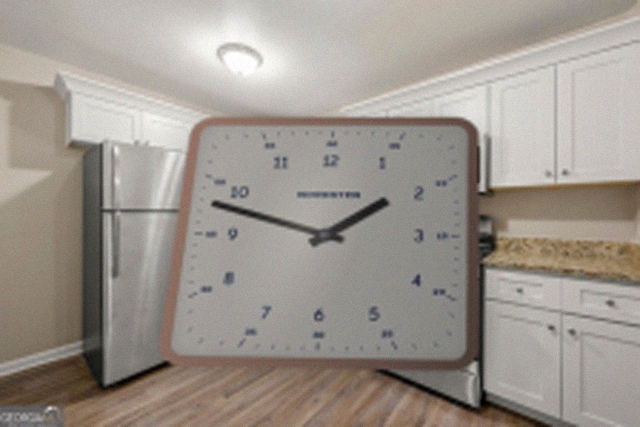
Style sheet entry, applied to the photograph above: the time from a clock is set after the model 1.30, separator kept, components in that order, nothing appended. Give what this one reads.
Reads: 1.48
